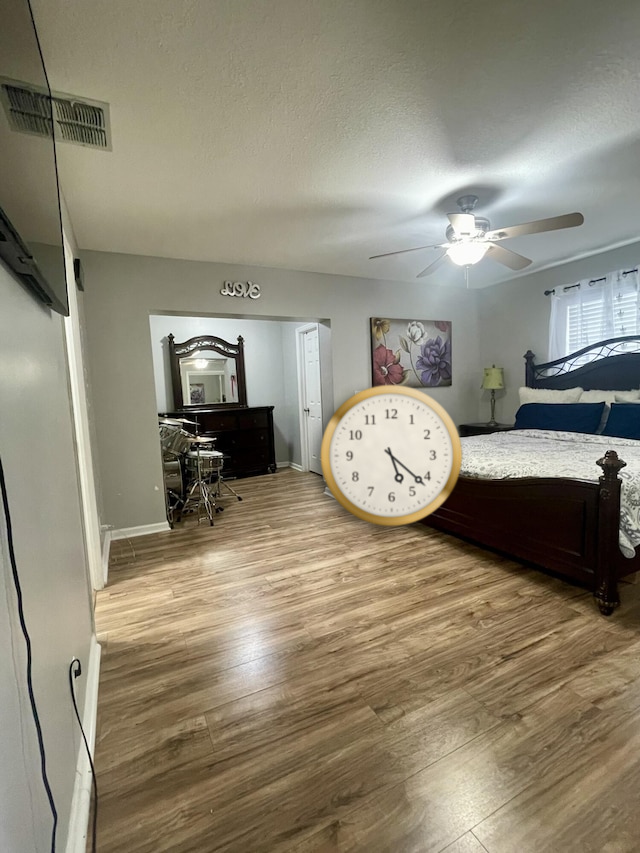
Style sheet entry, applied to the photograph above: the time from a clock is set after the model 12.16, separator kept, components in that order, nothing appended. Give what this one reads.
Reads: 5.22
